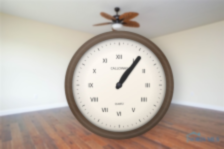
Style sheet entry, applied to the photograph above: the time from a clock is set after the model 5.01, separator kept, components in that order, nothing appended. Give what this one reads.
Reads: 1.06
